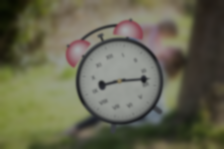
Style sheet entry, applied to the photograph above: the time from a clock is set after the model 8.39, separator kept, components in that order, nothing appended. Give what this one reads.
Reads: 9.18
